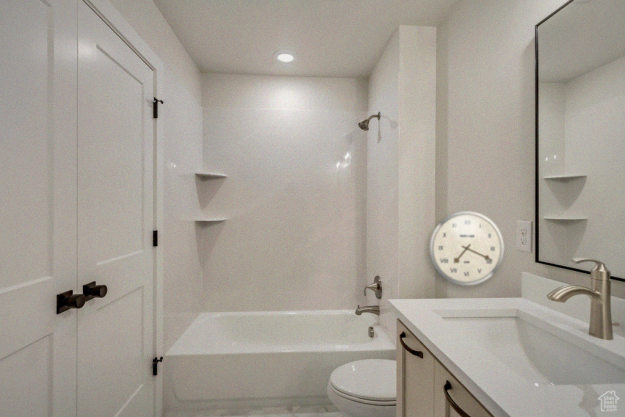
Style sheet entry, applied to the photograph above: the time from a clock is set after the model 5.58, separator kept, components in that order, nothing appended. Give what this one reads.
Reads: 7.19
